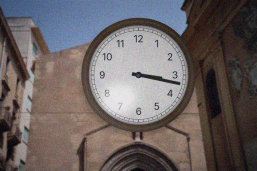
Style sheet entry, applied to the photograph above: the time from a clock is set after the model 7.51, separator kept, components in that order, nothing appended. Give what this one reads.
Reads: 3.17
